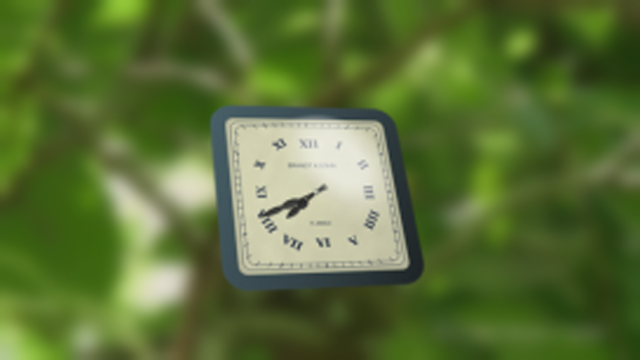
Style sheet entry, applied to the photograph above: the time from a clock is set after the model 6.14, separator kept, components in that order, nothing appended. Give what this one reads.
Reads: 7.41
